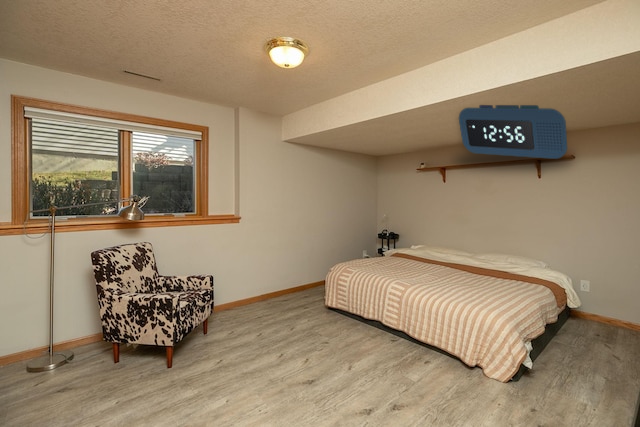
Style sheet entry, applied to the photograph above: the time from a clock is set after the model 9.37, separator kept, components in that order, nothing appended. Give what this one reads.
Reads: 12.56
